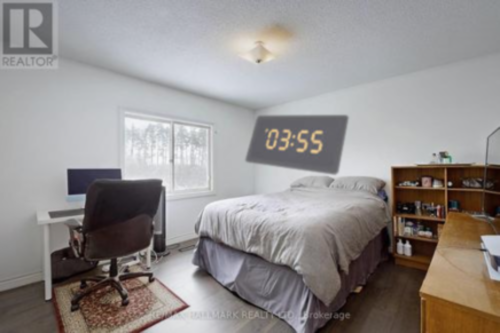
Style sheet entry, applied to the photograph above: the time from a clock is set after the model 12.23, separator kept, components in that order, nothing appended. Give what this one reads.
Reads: 3.55
